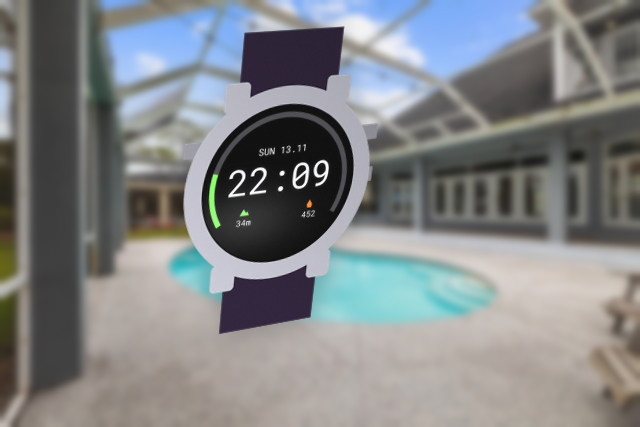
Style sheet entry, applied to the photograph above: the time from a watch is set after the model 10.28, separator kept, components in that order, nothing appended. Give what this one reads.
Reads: 22.09
